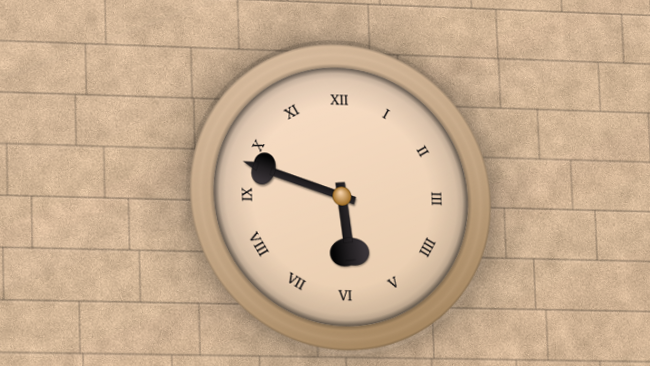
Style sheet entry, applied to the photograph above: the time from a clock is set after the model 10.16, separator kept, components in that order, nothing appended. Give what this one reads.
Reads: 5.48
